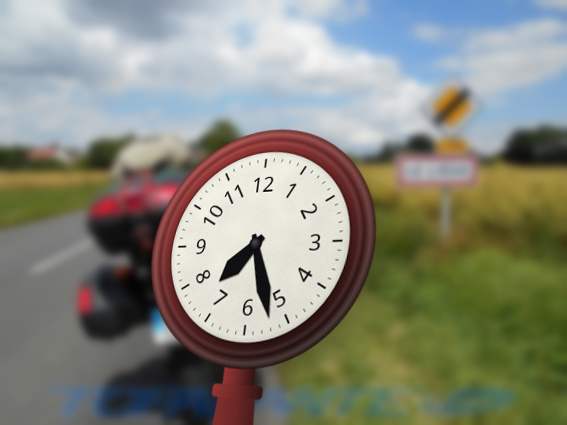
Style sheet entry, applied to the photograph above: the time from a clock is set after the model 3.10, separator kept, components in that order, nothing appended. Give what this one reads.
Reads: 7.27
